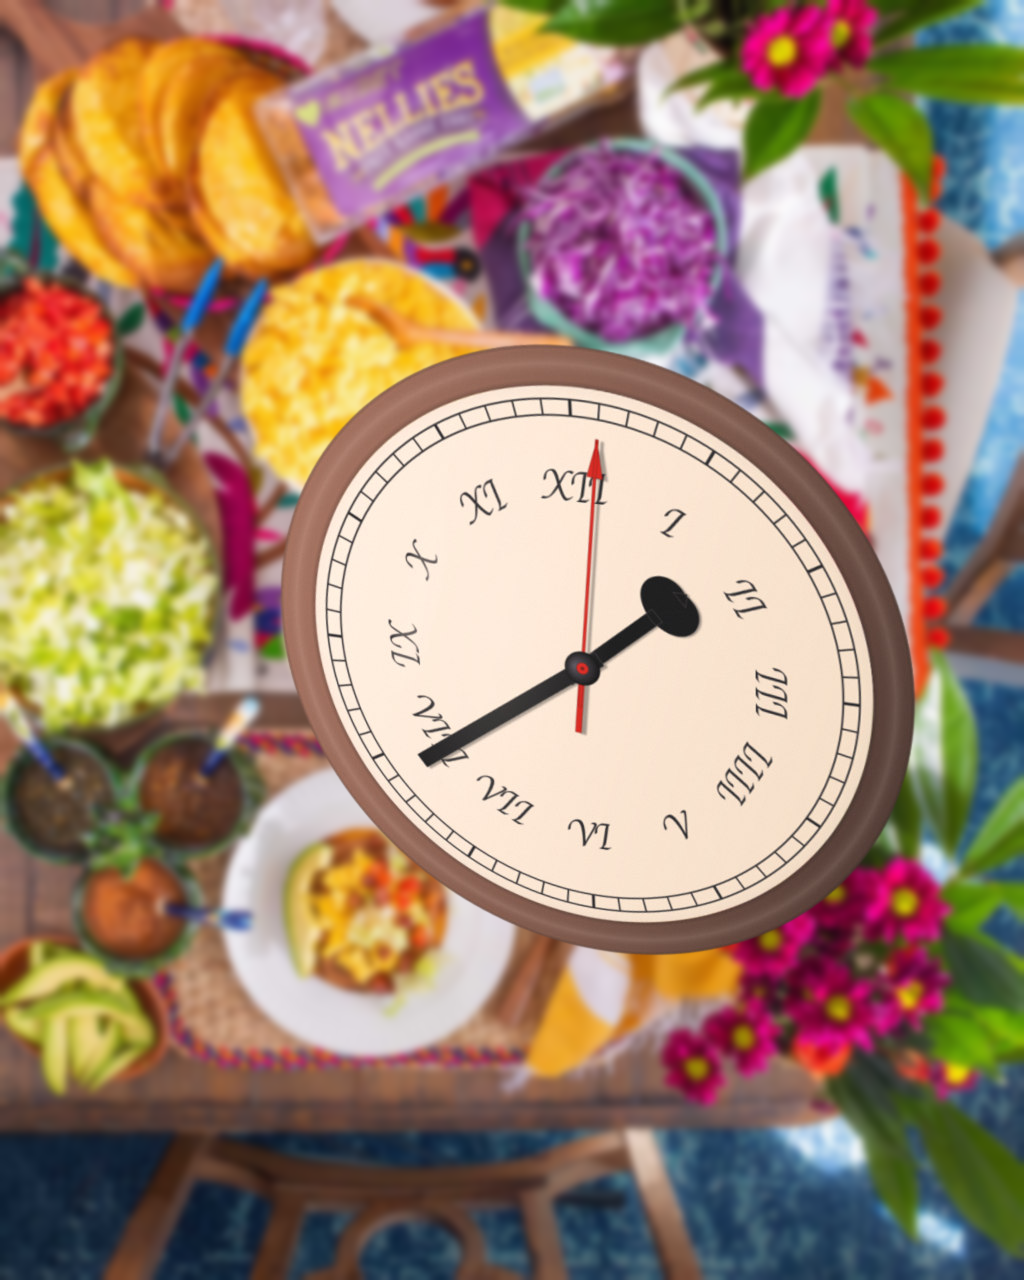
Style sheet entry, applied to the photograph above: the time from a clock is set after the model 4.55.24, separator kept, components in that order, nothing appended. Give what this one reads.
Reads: 1.39.01
